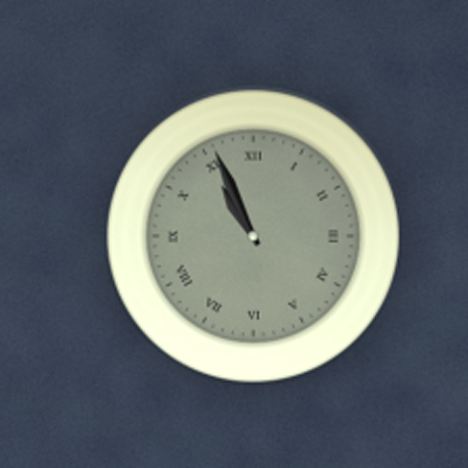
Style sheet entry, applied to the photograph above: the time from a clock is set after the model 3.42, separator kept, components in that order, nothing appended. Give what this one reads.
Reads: 10.56
